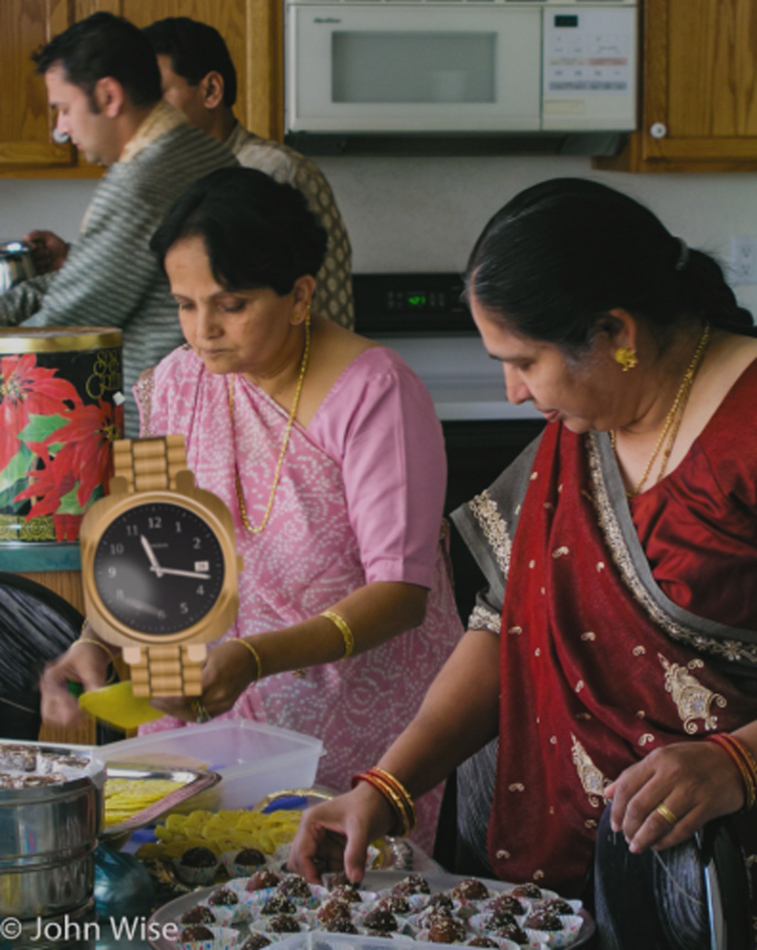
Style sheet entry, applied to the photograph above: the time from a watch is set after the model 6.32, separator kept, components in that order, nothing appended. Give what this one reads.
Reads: 11.17
